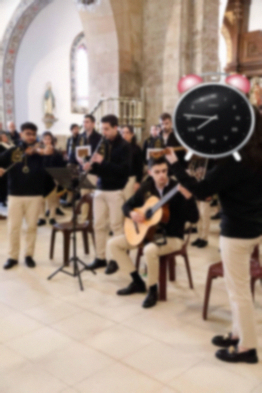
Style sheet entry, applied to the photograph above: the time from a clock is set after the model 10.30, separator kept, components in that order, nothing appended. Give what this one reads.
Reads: 7.46
